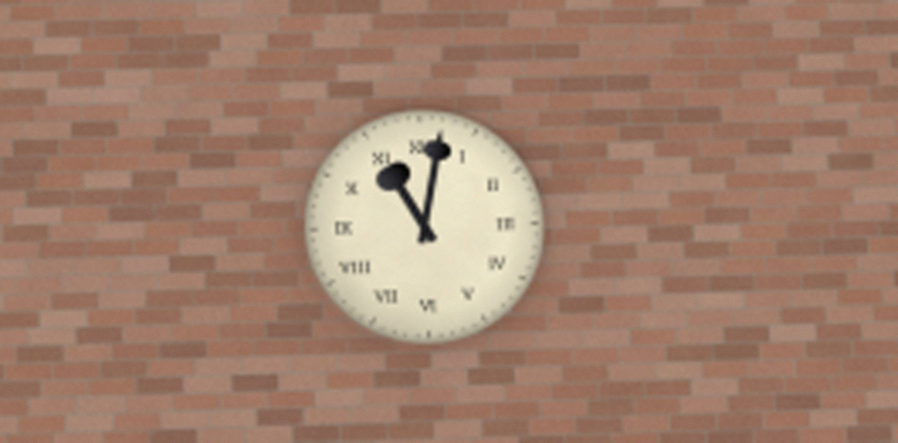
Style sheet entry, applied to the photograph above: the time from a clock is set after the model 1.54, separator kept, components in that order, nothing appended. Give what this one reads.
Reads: 11.02
